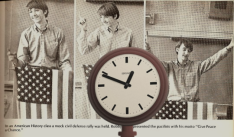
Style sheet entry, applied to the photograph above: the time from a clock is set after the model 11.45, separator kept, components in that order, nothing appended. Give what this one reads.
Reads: 12.49
